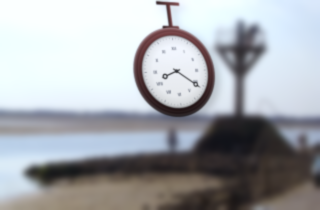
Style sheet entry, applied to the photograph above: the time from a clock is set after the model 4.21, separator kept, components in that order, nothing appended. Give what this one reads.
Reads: 8.21
